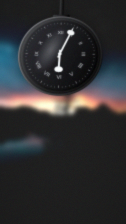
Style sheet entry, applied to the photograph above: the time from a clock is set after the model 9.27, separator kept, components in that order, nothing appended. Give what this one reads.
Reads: 6.04
